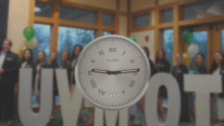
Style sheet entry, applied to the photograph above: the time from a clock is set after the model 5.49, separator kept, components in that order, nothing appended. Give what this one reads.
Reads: 9.14
